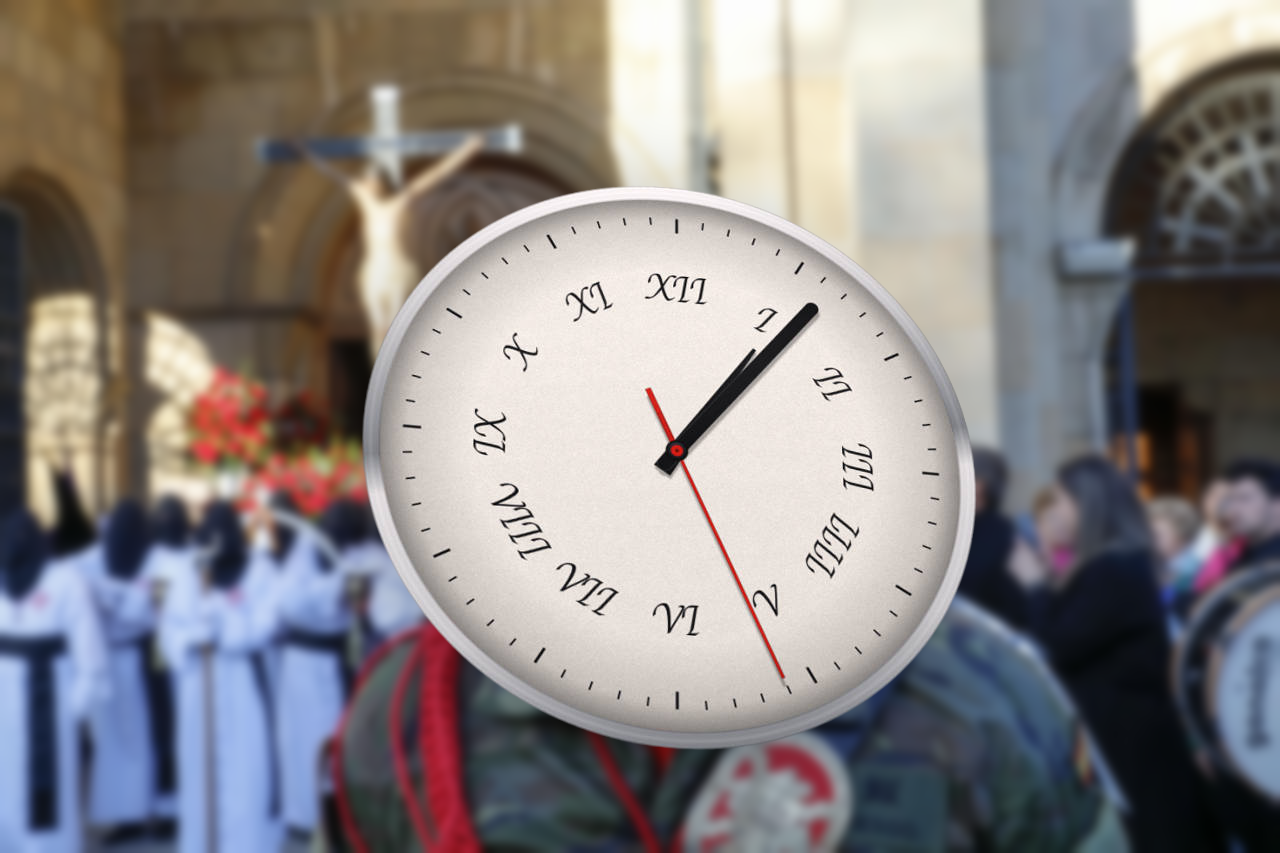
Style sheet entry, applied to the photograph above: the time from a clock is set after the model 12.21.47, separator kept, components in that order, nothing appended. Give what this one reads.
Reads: 1.06.26
